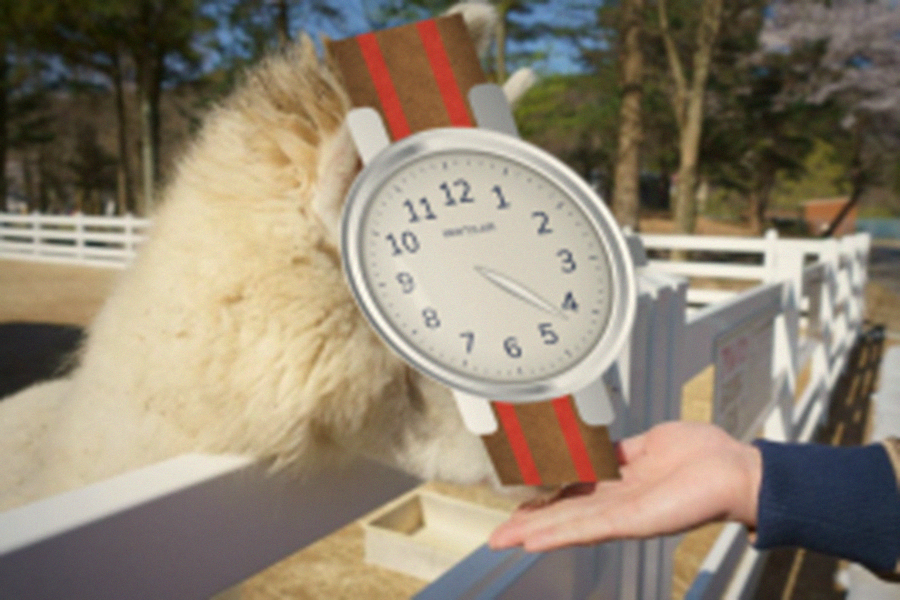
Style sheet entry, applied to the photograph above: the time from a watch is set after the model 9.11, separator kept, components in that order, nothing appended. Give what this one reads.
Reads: 4.22
